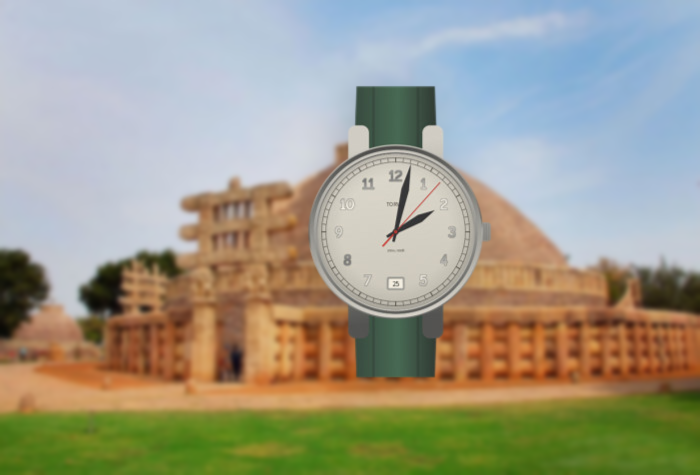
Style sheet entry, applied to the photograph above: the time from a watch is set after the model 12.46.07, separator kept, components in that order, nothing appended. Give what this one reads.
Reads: 2.02.07
